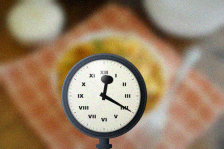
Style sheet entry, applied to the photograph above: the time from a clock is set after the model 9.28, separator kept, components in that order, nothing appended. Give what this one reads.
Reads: 12.20
